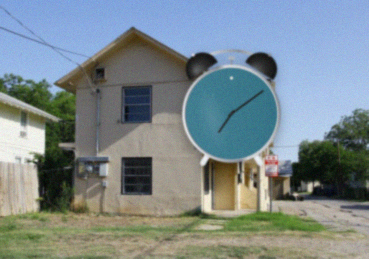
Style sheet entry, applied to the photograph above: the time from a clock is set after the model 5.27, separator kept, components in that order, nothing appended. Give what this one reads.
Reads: 7.09
